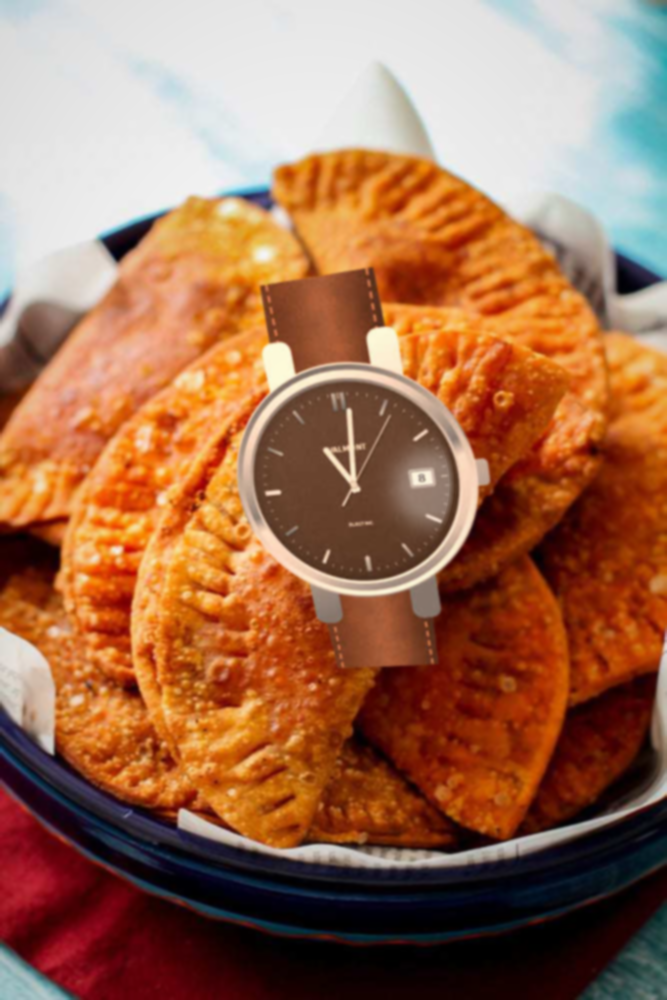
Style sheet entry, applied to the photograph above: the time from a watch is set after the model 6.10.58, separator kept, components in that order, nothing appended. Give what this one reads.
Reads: 11.01.06
